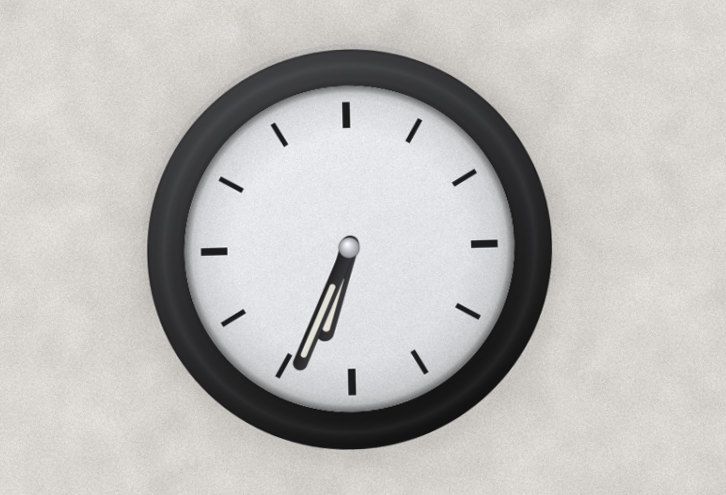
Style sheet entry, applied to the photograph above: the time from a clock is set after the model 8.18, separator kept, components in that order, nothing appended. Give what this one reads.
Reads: 6.34
